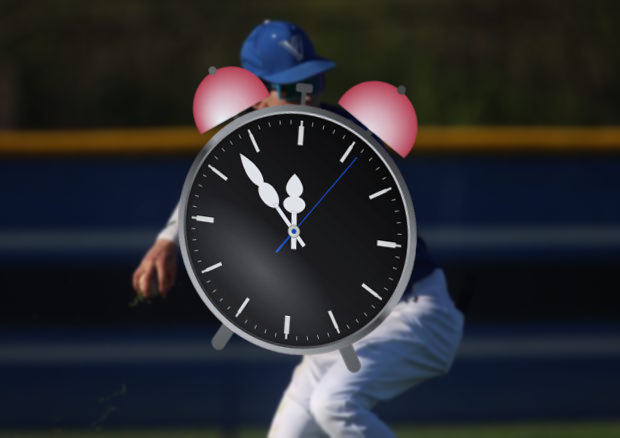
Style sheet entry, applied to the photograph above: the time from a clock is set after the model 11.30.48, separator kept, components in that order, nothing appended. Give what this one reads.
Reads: 11.53.06
